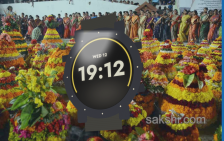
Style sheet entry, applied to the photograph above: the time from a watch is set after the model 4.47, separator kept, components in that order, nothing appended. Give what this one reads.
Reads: 19.12
